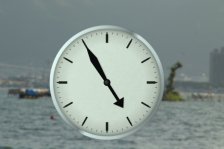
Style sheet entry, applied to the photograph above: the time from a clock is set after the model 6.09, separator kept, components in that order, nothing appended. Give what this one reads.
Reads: 4.55
